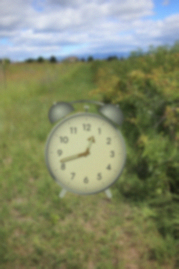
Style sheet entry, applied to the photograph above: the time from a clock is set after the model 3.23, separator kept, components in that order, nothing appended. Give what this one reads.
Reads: 12.42
